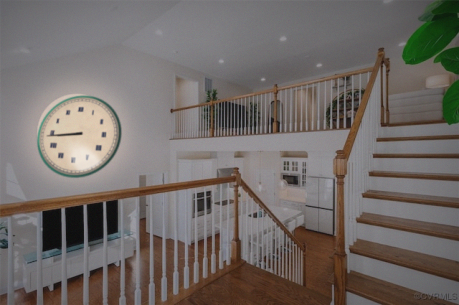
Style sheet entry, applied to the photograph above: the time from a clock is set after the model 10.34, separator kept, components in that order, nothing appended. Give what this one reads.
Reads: 8.44
